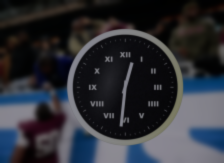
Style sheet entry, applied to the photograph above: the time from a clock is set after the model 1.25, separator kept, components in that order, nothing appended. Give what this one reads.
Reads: 12.31
